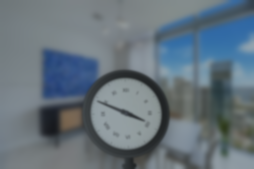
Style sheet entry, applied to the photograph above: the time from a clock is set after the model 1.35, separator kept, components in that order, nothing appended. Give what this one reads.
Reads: 3.49
